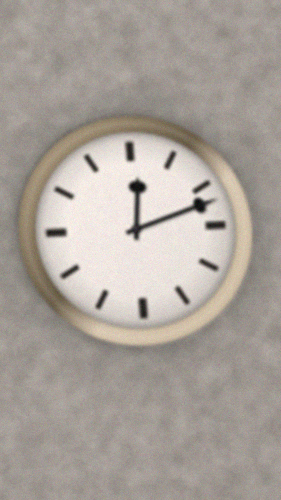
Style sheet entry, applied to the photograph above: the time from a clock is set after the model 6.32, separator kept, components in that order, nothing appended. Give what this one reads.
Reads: 12.12
